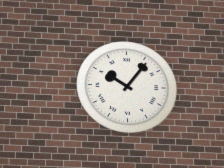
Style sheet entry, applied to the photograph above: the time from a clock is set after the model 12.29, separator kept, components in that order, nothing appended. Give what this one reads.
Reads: 10.06
